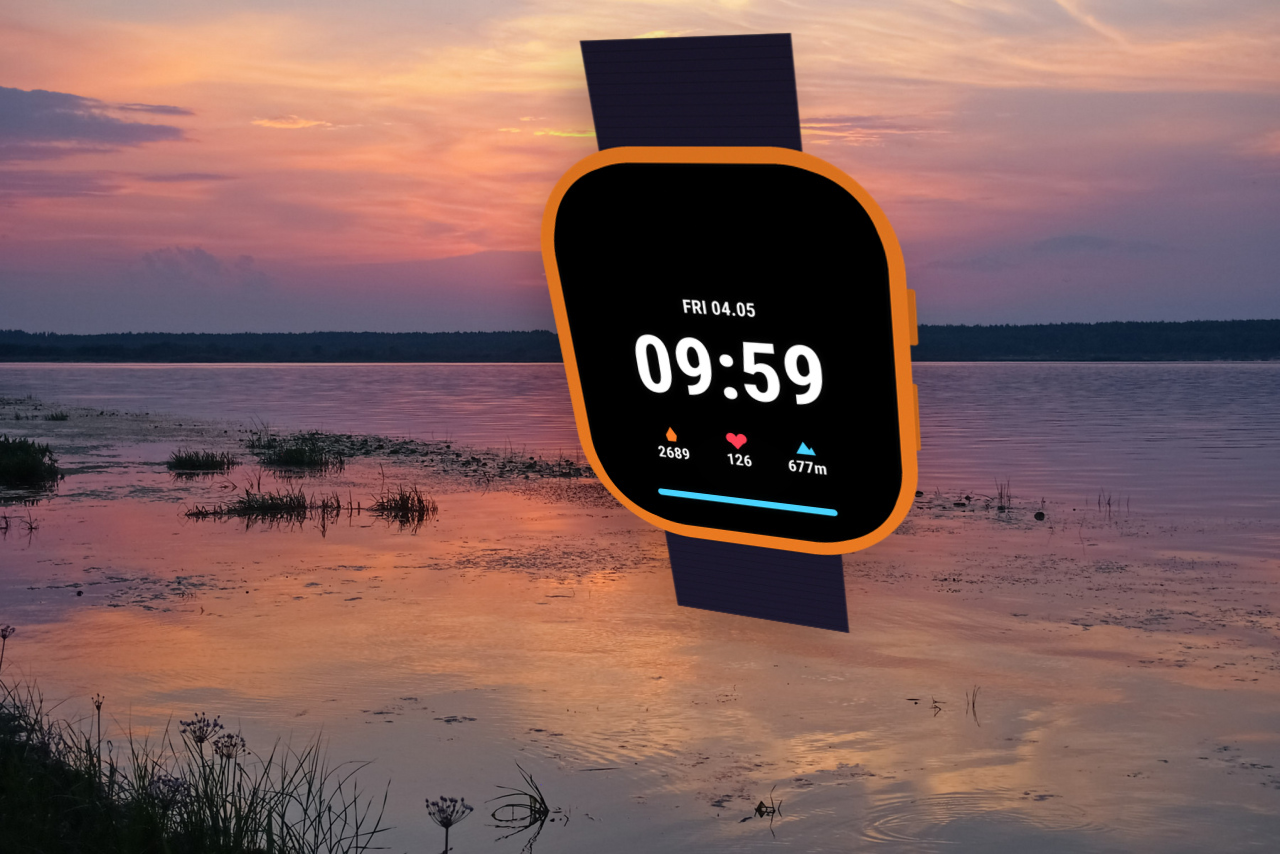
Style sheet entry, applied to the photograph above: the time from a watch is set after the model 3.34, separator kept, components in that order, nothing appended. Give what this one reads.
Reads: 9.59
